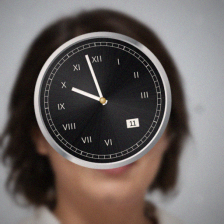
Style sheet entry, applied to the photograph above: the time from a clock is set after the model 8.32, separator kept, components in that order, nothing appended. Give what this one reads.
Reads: 9.58
